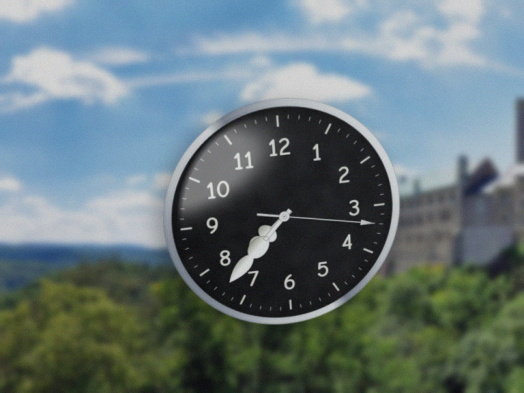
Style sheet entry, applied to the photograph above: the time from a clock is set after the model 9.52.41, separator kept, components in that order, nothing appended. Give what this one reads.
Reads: 7.37.17
